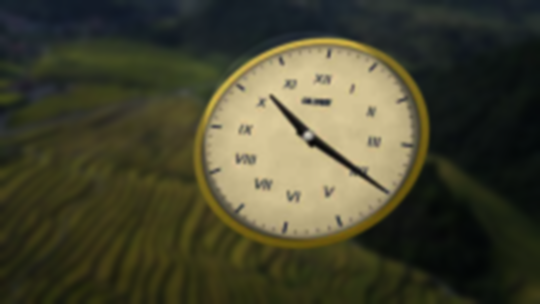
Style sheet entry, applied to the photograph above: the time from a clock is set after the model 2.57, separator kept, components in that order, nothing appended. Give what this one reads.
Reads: 10.20
